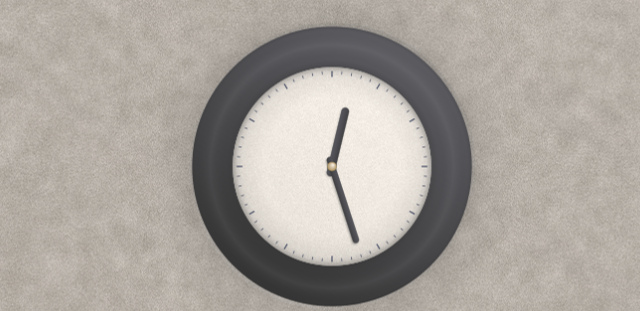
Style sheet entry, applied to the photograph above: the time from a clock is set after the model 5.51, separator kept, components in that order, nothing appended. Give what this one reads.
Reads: 12.27
